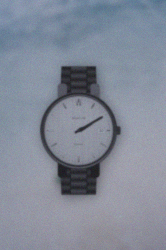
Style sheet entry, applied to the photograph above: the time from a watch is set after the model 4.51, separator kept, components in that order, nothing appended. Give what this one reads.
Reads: 2.10
